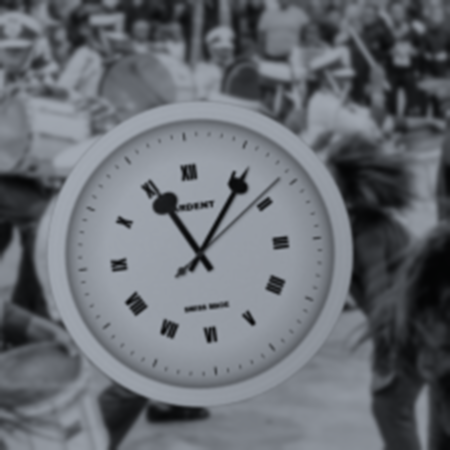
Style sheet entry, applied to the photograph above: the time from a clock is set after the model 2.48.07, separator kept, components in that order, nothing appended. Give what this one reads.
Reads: 11.06.09
